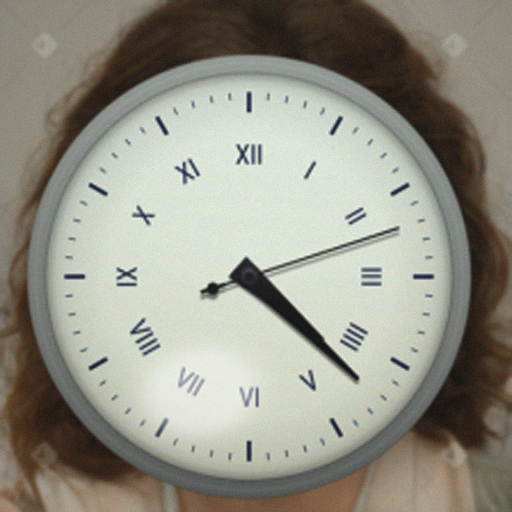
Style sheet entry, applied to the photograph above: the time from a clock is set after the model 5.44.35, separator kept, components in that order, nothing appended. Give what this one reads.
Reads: 4.22.12
